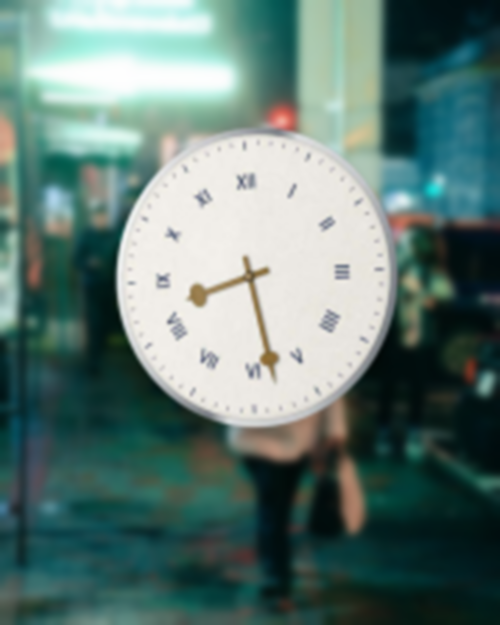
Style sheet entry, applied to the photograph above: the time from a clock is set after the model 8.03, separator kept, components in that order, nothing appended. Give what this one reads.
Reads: 8.28
